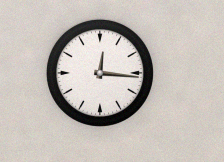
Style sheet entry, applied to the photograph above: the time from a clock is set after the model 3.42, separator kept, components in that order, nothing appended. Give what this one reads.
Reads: 12.16
